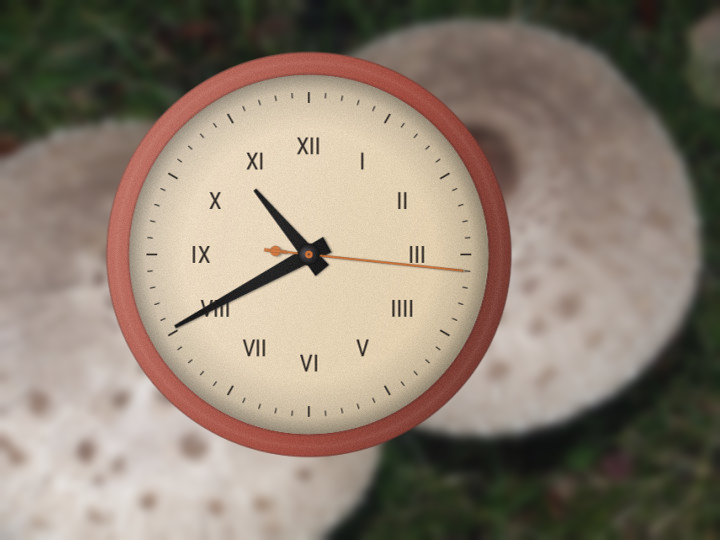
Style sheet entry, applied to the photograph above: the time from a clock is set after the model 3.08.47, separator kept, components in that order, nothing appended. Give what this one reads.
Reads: 10.40.16
